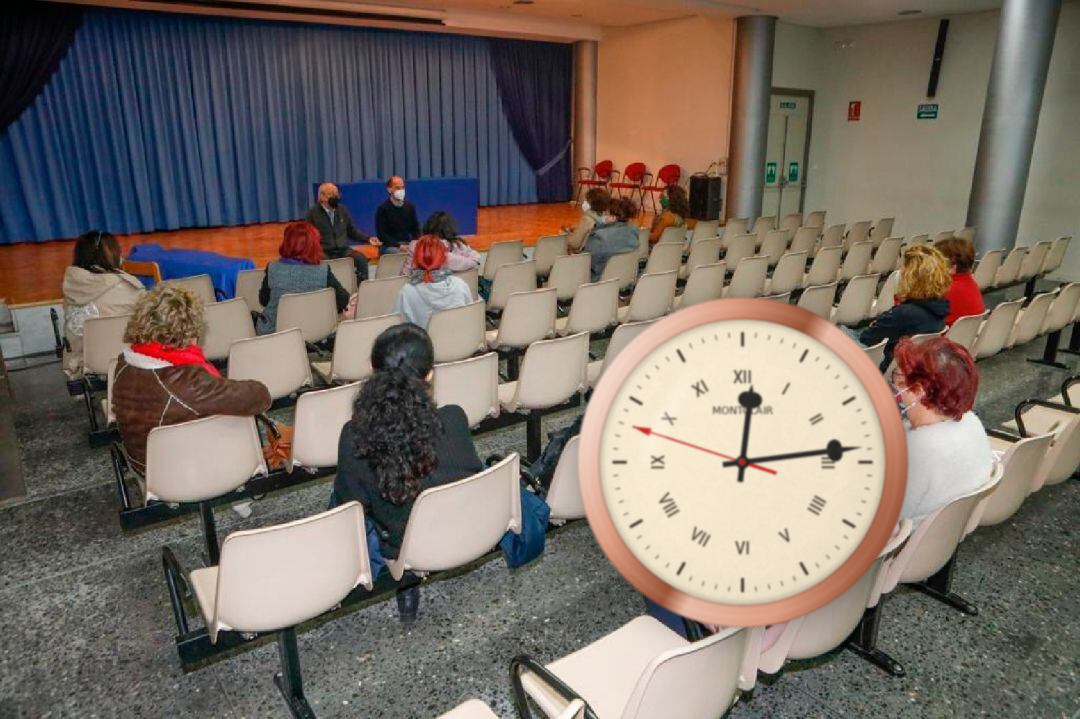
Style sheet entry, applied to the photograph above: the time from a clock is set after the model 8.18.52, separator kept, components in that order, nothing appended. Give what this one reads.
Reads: 12.13.48
